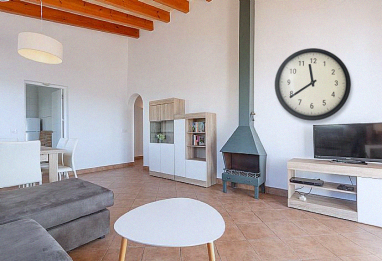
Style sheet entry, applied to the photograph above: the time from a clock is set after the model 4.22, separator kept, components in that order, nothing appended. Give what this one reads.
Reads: 11.39
